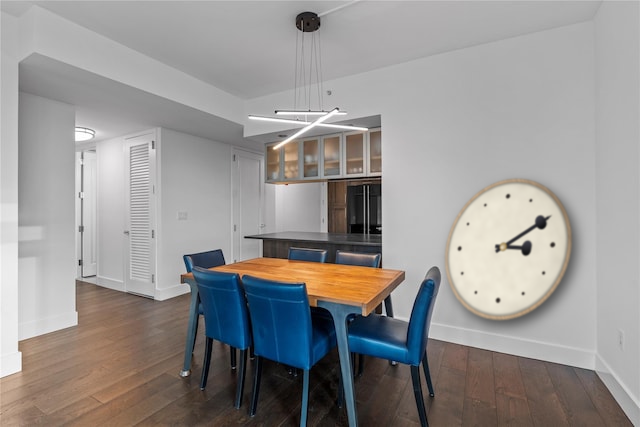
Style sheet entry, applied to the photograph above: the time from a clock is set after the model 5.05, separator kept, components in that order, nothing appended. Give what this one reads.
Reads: 3.10
